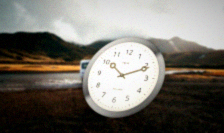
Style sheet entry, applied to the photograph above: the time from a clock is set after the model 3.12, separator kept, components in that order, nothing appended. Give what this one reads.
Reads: 10.11
